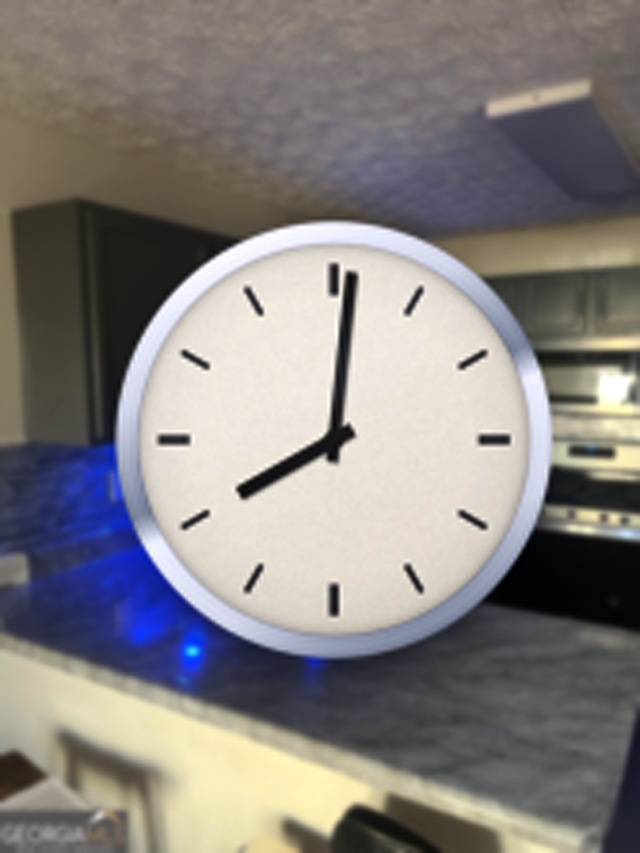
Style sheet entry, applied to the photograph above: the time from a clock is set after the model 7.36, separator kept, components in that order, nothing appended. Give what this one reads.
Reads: 8.01
